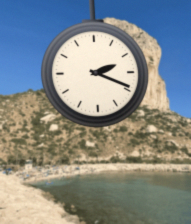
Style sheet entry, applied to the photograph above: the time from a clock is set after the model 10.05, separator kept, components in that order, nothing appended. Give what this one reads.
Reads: 2.19
